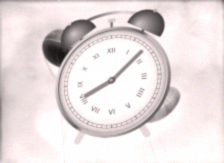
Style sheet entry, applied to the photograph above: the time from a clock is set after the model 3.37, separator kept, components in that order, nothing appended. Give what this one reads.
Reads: 8.08
